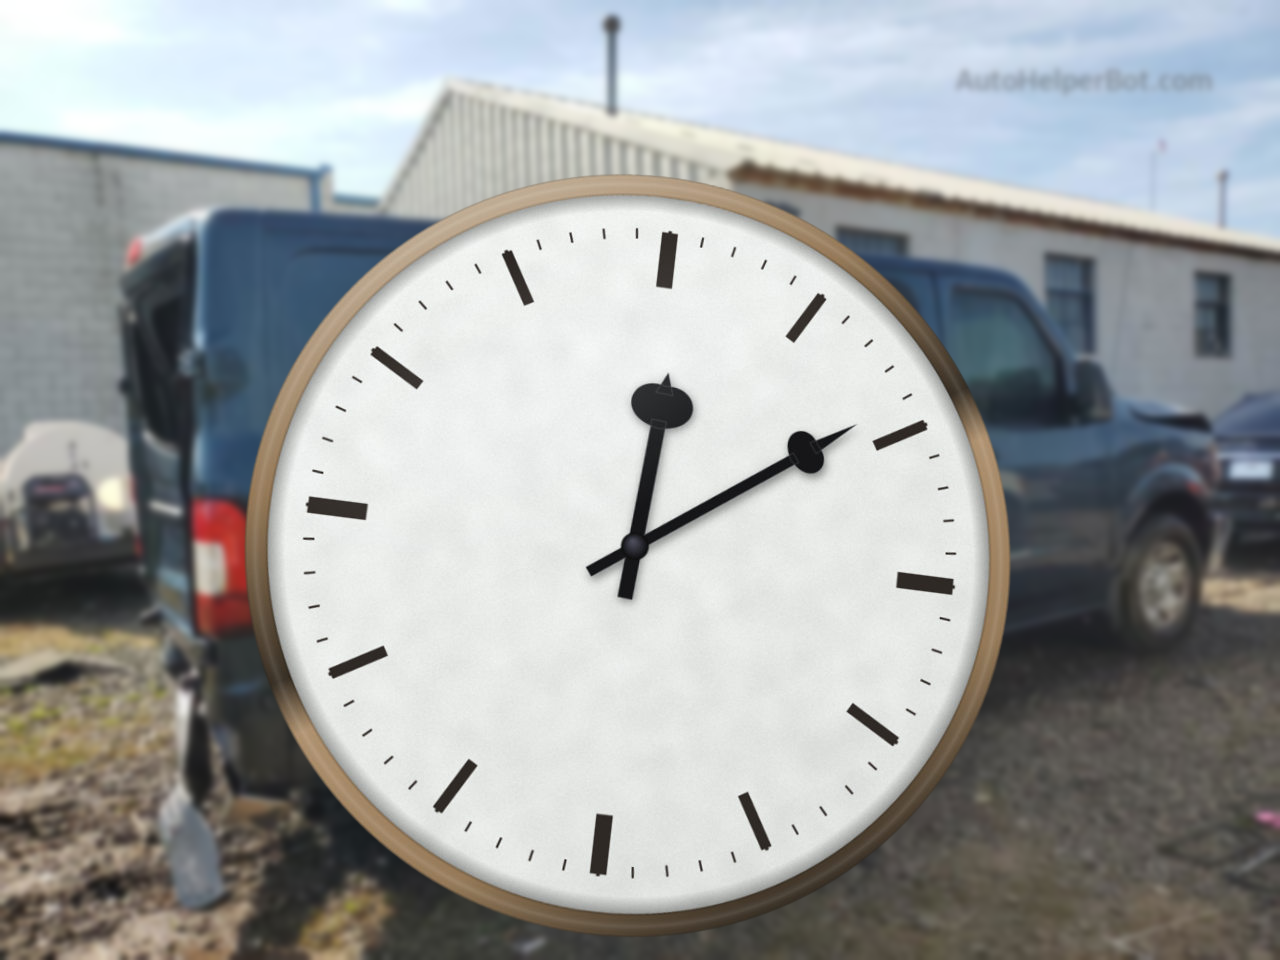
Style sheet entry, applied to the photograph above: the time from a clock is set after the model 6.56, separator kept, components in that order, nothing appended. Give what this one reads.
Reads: 12.09
